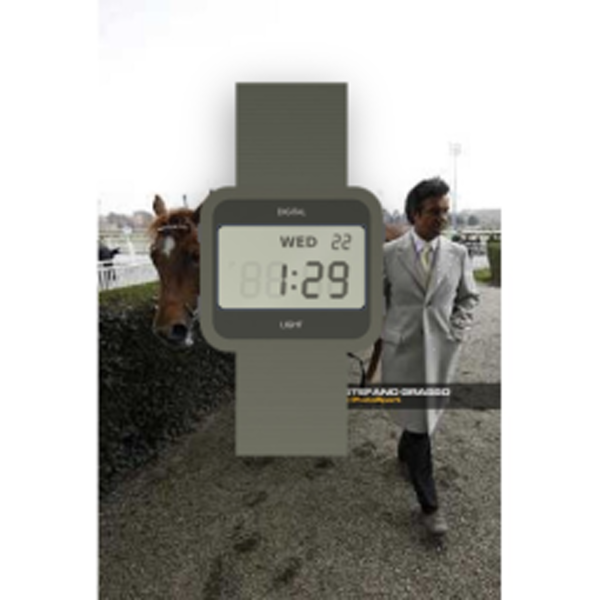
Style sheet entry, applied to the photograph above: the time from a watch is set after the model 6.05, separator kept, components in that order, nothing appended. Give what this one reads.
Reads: 1.29
